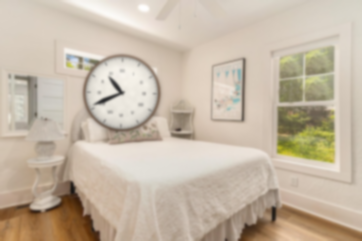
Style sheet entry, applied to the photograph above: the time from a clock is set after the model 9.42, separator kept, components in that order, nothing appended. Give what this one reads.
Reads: 10.41
